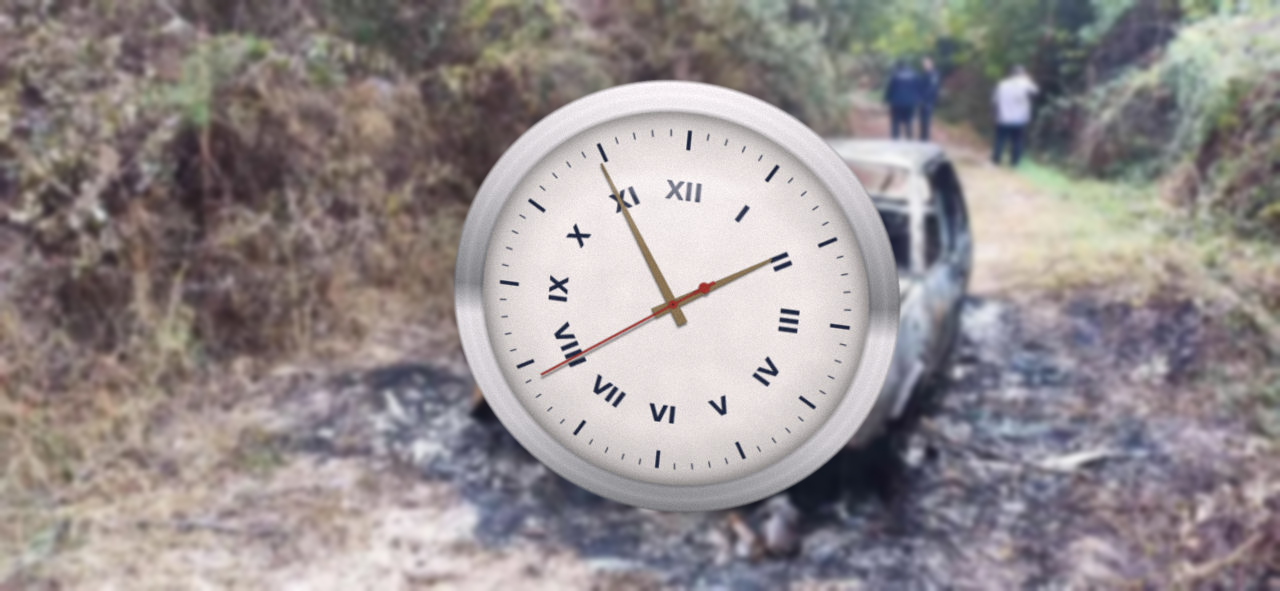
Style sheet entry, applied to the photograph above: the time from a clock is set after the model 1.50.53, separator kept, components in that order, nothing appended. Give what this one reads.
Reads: 1.54.39
